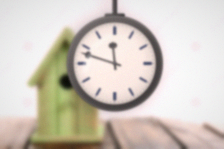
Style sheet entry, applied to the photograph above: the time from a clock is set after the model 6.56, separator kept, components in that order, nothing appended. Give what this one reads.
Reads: 11.48
